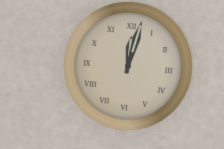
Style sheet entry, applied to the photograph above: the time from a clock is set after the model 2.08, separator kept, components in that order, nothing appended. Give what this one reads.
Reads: 12.02
